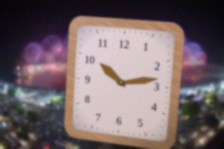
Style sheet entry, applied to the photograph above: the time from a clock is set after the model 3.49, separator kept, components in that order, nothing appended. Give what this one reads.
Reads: 10.13
